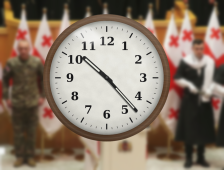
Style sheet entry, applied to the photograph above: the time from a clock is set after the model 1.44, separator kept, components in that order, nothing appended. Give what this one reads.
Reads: 10.23
